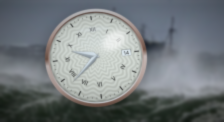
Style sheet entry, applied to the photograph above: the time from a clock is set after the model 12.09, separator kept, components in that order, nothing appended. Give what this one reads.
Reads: 9.38
